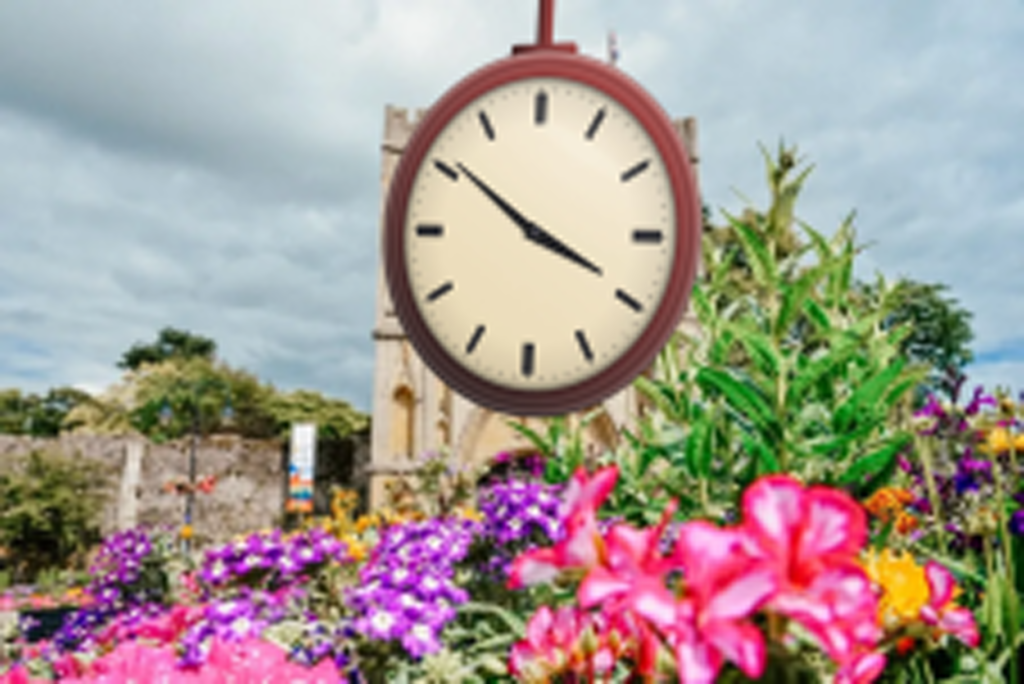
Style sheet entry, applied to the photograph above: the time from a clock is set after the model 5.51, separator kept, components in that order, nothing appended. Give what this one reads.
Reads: 3.51
